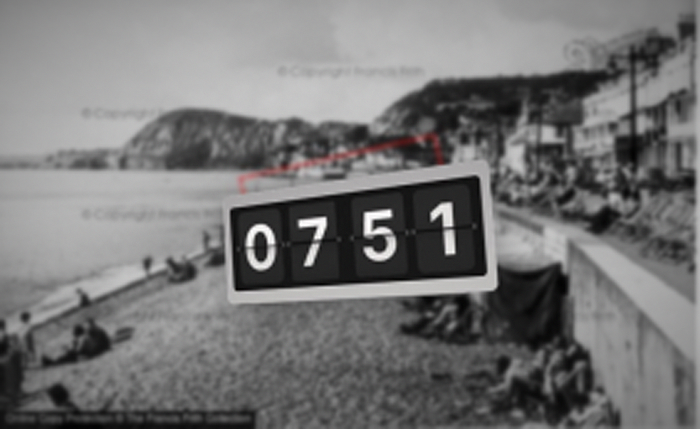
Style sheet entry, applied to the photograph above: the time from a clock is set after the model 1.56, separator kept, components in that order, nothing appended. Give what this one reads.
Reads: 7.51
